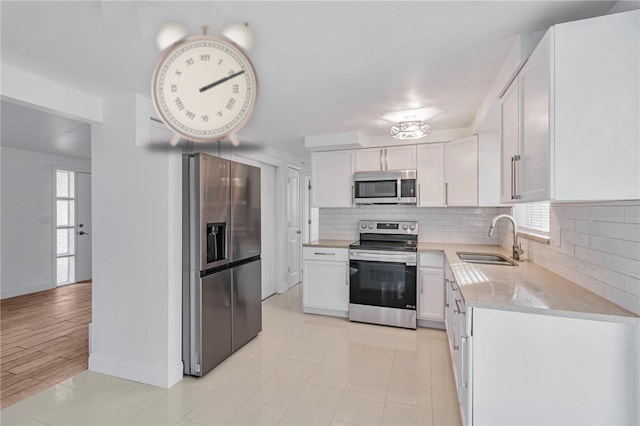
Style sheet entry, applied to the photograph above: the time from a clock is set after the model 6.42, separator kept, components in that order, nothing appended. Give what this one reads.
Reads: 2.11
